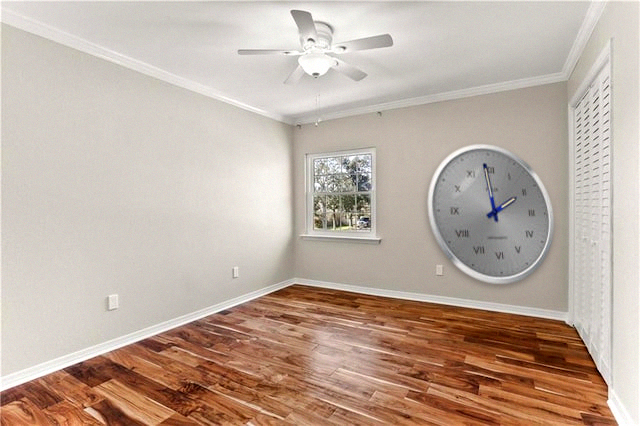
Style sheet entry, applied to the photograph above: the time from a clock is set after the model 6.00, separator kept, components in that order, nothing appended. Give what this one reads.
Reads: 1.59
